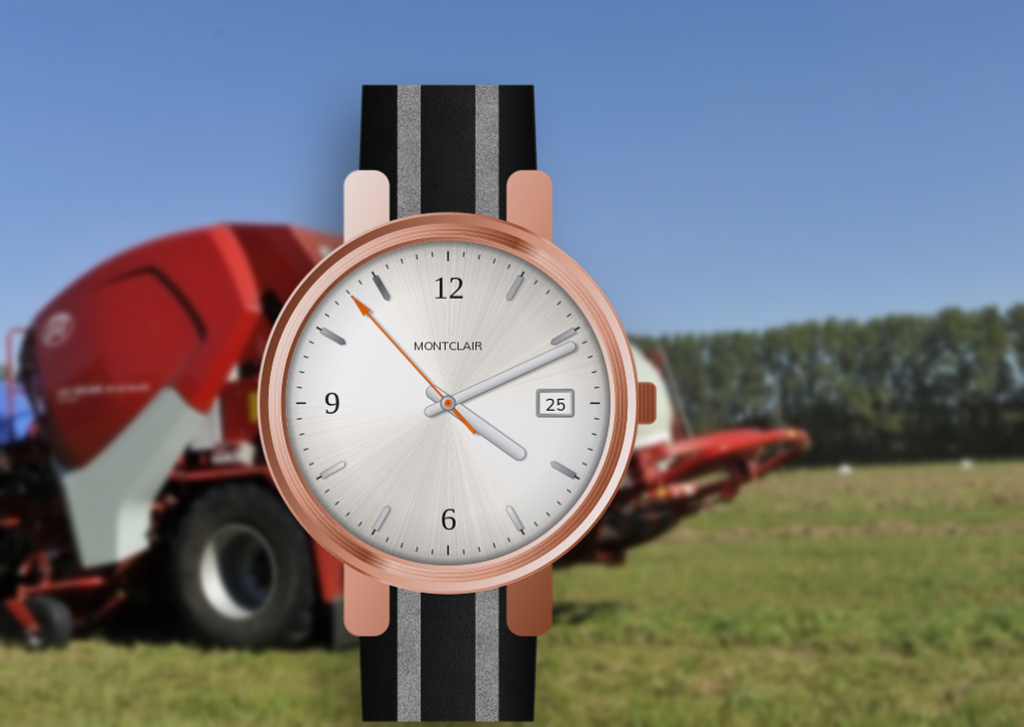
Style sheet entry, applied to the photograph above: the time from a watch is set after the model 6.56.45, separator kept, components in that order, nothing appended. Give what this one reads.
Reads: 4.10.53
